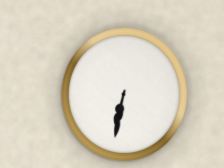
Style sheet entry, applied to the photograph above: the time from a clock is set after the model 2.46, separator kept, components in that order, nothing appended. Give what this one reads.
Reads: 6.32
